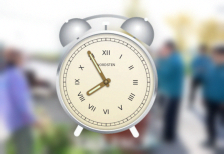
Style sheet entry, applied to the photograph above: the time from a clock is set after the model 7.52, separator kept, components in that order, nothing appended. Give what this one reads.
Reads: 7.55
